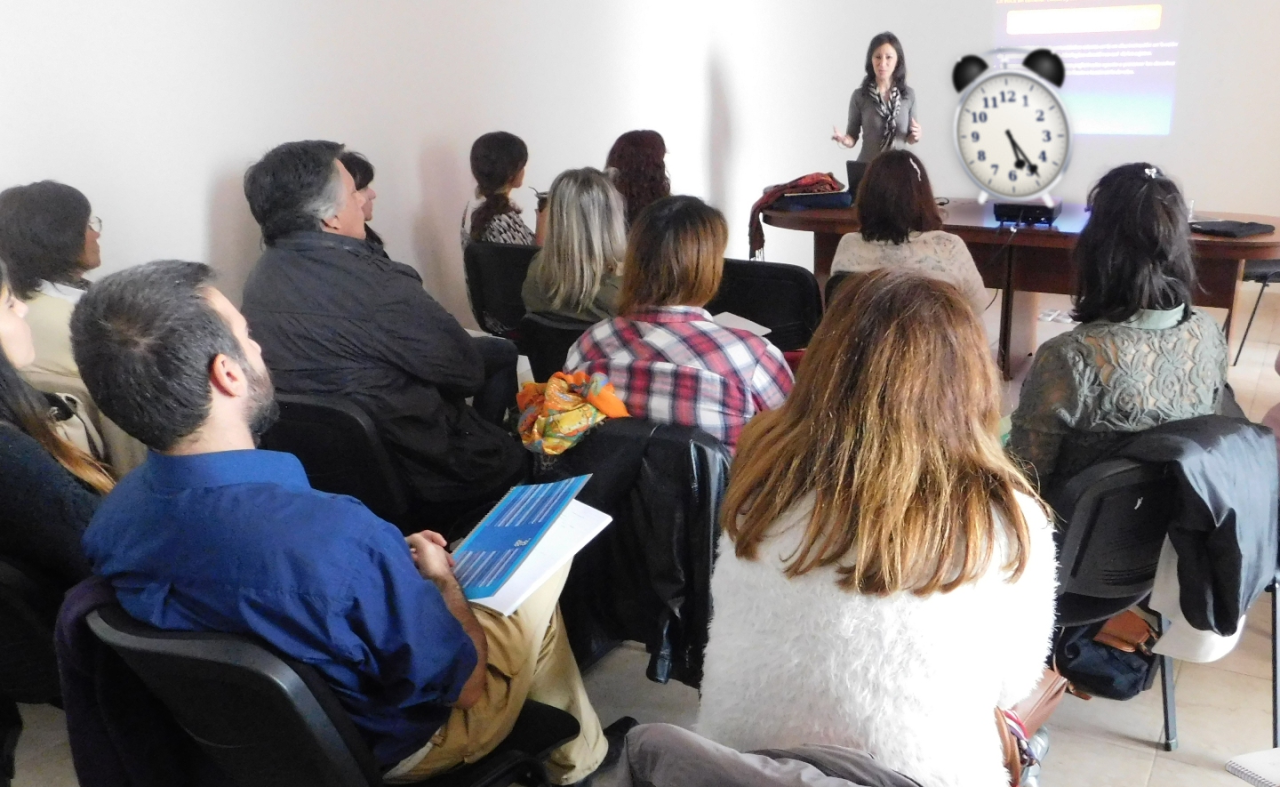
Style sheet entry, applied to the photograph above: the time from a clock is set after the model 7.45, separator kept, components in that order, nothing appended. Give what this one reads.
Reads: 5.24
